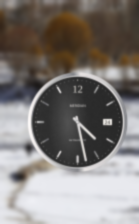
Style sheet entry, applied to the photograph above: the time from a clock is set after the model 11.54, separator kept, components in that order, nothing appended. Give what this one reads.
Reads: 4.28
